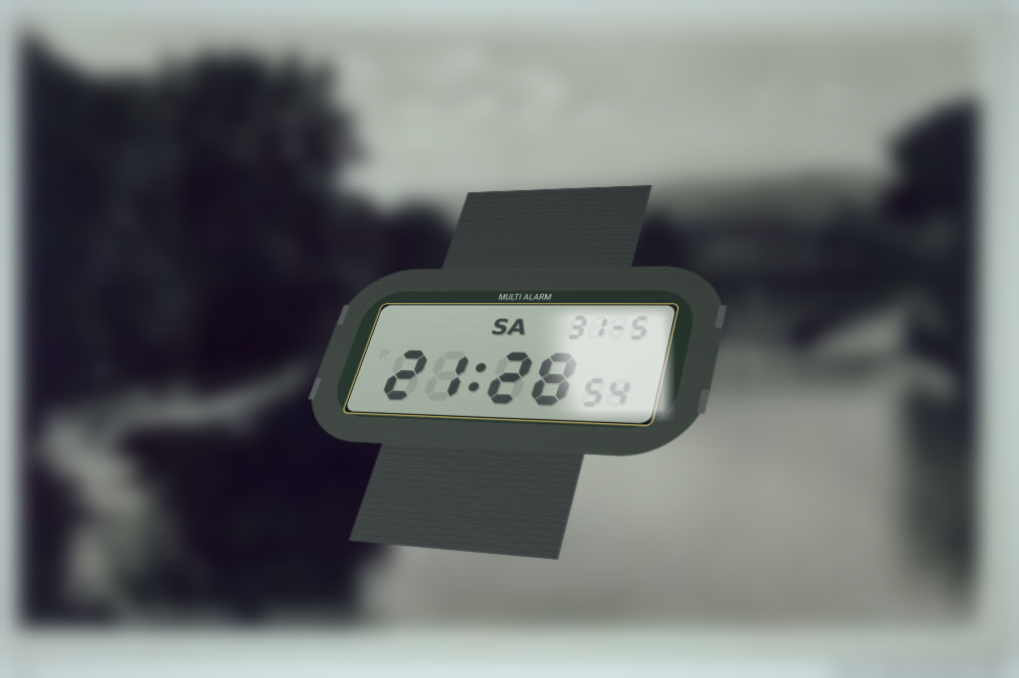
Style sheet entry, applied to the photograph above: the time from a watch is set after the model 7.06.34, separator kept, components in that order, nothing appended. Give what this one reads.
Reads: 21.28.54
